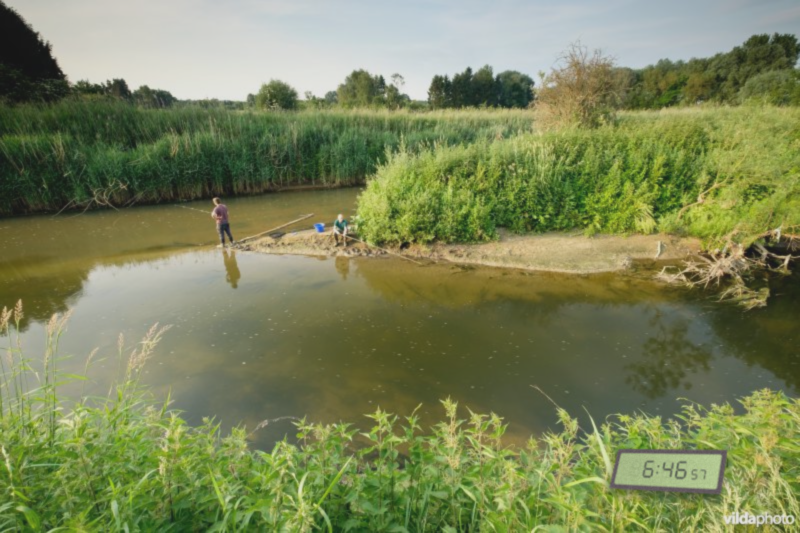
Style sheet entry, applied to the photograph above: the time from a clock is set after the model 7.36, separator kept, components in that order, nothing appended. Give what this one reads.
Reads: 6.46
